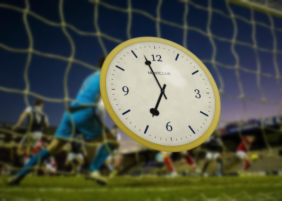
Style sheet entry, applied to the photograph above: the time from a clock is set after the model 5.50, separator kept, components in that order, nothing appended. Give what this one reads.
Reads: 6.57
